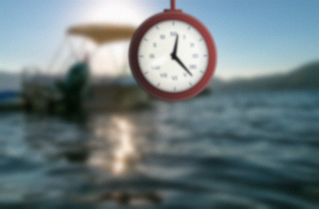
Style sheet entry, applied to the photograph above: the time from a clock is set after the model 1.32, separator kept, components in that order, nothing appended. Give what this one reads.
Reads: 12.23
